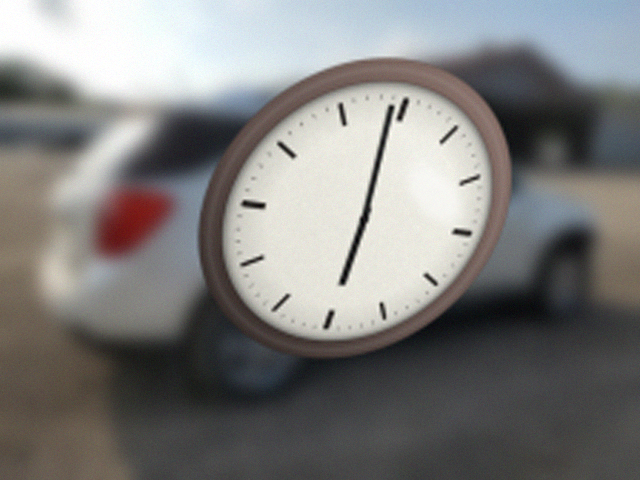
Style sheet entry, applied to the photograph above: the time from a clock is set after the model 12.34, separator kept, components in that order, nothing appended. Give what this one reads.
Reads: 5.59
